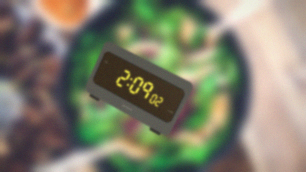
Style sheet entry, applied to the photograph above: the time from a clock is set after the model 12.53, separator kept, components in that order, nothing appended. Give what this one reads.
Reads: 2.09
